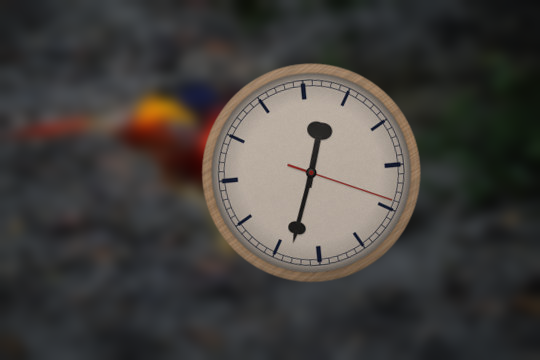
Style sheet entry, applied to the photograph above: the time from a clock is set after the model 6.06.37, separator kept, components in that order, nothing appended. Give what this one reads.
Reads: 12.33.19
